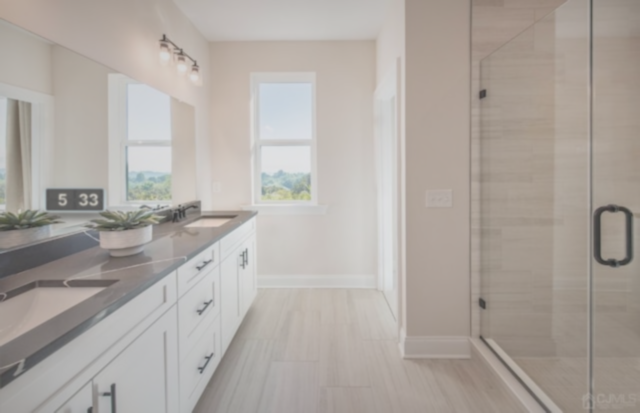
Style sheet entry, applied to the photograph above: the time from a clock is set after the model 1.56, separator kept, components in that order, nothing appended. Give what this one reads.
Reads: 5.33
